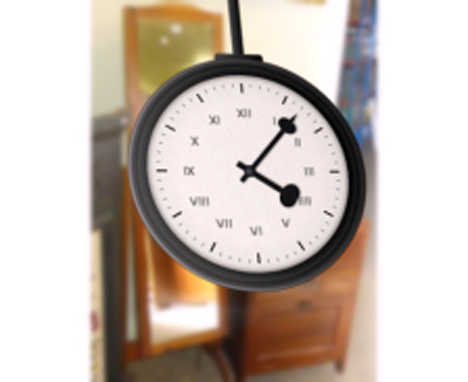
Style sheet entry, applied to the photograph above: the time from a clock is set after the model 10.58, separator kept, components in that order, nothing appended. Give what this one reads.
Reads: 4.07
